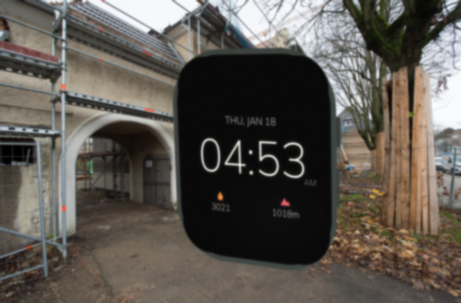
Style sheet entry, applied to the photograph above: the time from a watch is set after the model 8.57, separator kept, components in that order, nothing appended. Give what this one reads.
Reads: 4.53
